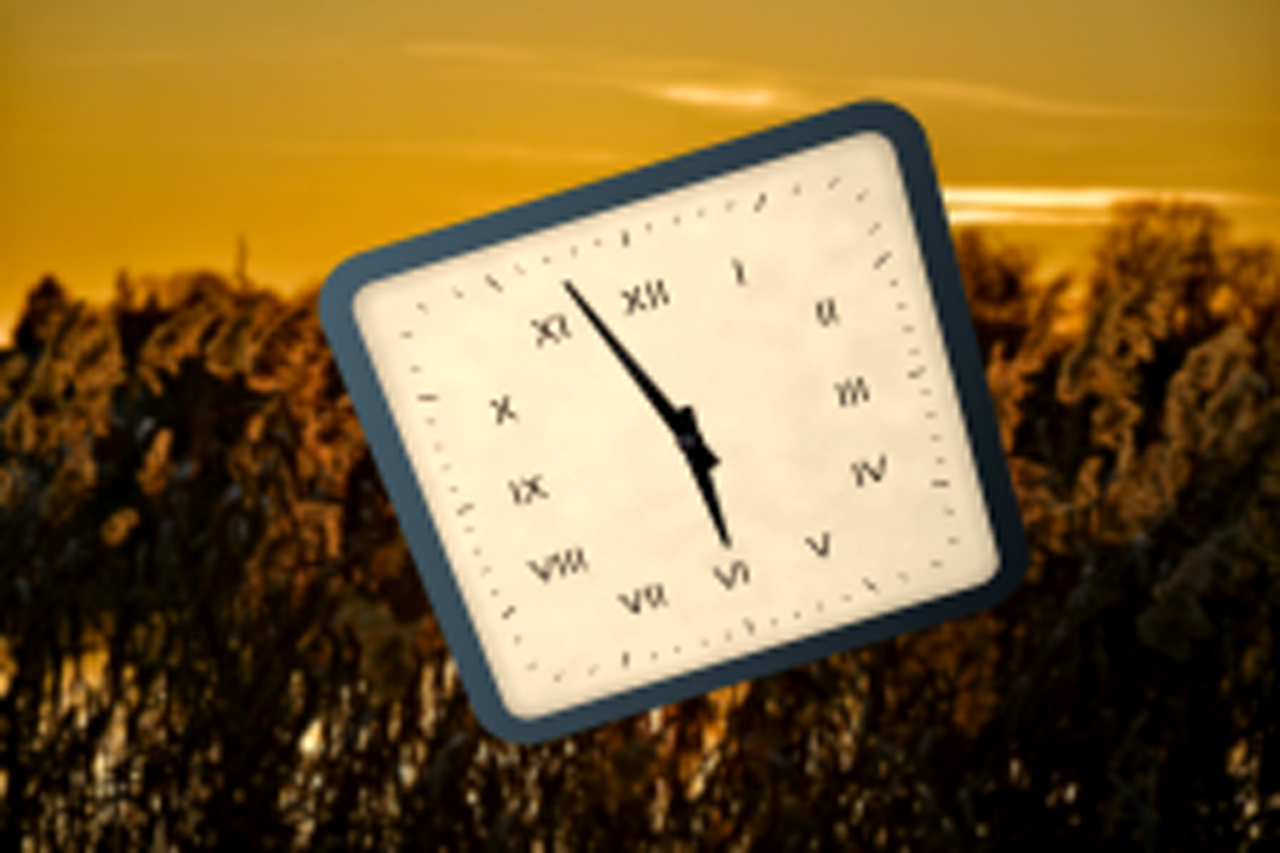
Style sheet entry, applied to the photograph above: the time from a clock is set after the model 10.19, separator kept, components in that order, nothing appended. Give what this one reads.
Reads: 5.57
